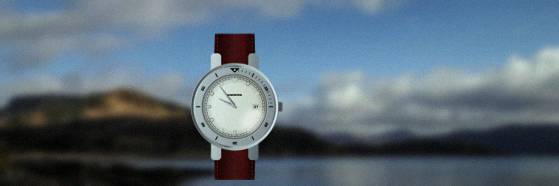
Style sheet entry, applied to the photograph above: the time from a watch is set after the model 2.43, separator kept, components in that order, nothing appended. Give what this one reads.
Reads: 9.54
